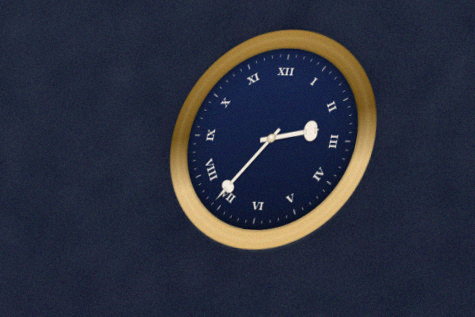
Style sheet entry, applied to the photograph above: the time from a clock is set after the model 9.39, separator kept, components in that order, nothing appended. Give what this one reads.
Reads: 2.36
